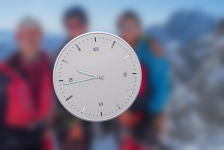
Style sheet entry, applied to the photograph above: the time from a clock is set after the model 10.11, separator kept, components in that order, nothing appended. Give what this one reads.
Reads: 9.44
